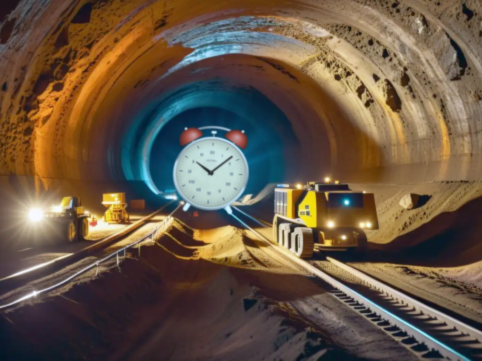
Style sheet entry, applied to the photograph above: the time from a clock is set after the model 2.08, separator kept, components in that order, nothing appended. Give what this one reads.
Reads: 10.08
